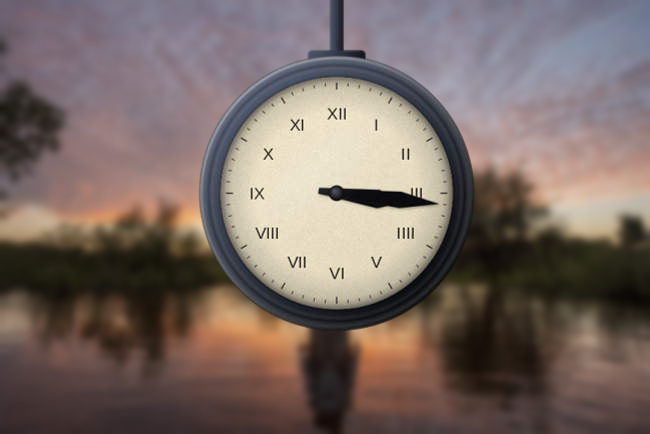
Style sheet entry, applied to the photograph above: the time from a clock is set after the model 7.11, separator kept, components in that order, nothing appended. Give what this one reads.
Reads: 3.16
